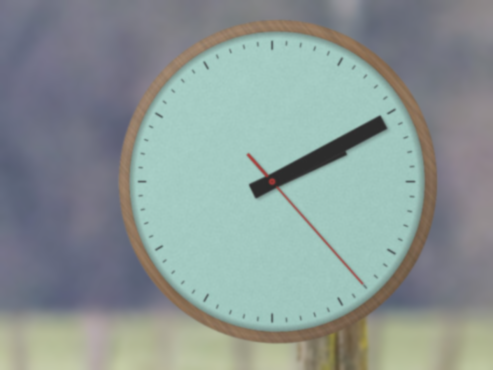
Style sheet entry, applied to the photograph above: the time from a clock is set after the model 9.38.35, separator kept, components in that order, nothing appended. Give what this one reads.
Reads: 2.10.23
